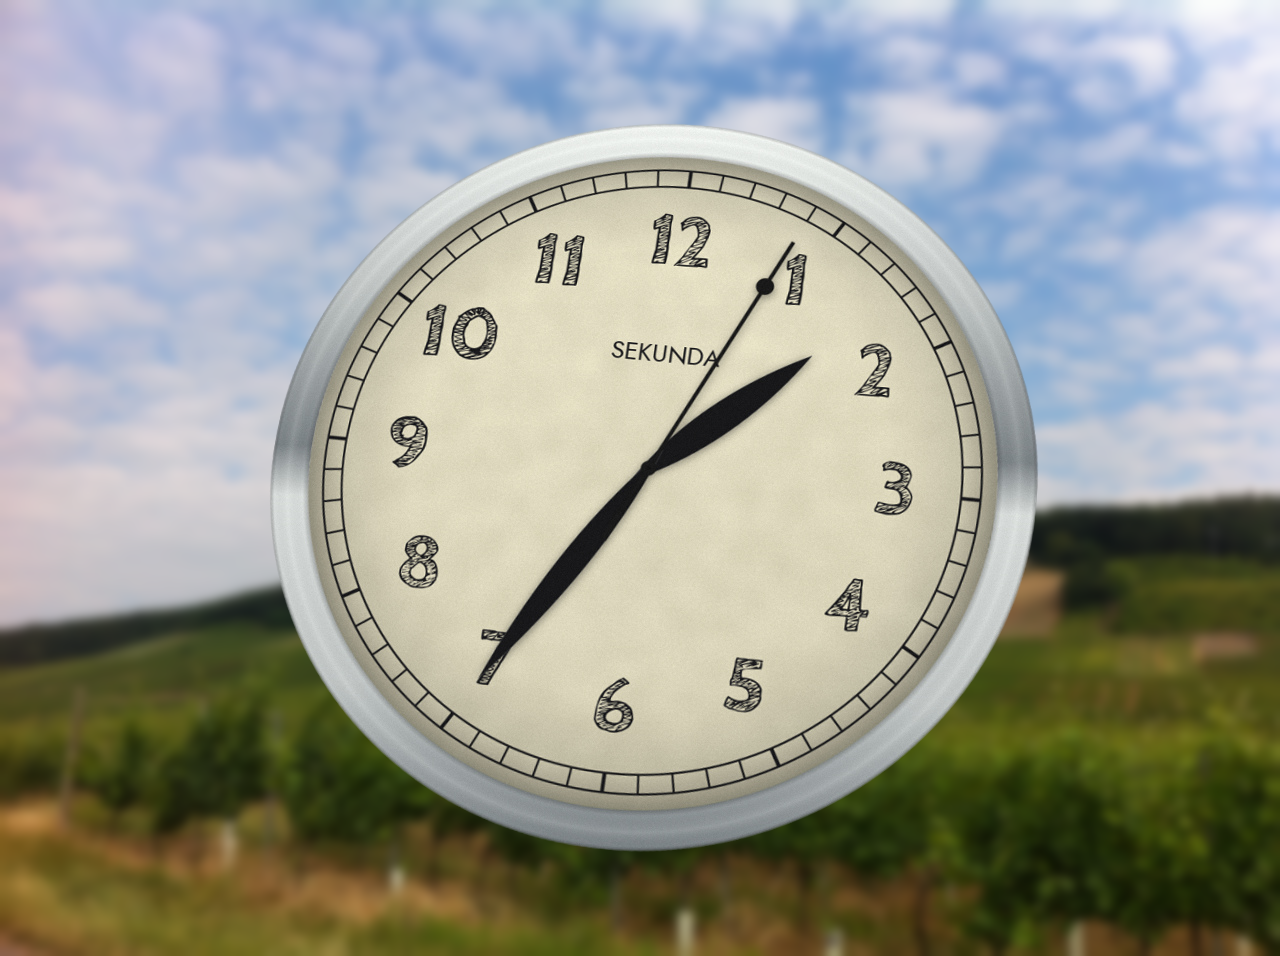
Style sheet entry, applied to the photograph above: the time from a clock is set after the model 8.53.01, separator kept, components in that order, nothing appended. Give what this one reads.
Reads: 1.35.04
